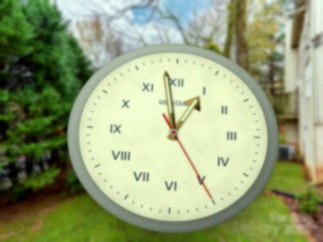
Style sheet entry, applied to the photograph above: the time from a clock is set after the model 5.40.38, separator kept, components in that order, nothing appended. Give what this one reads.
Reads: 12.58.25
